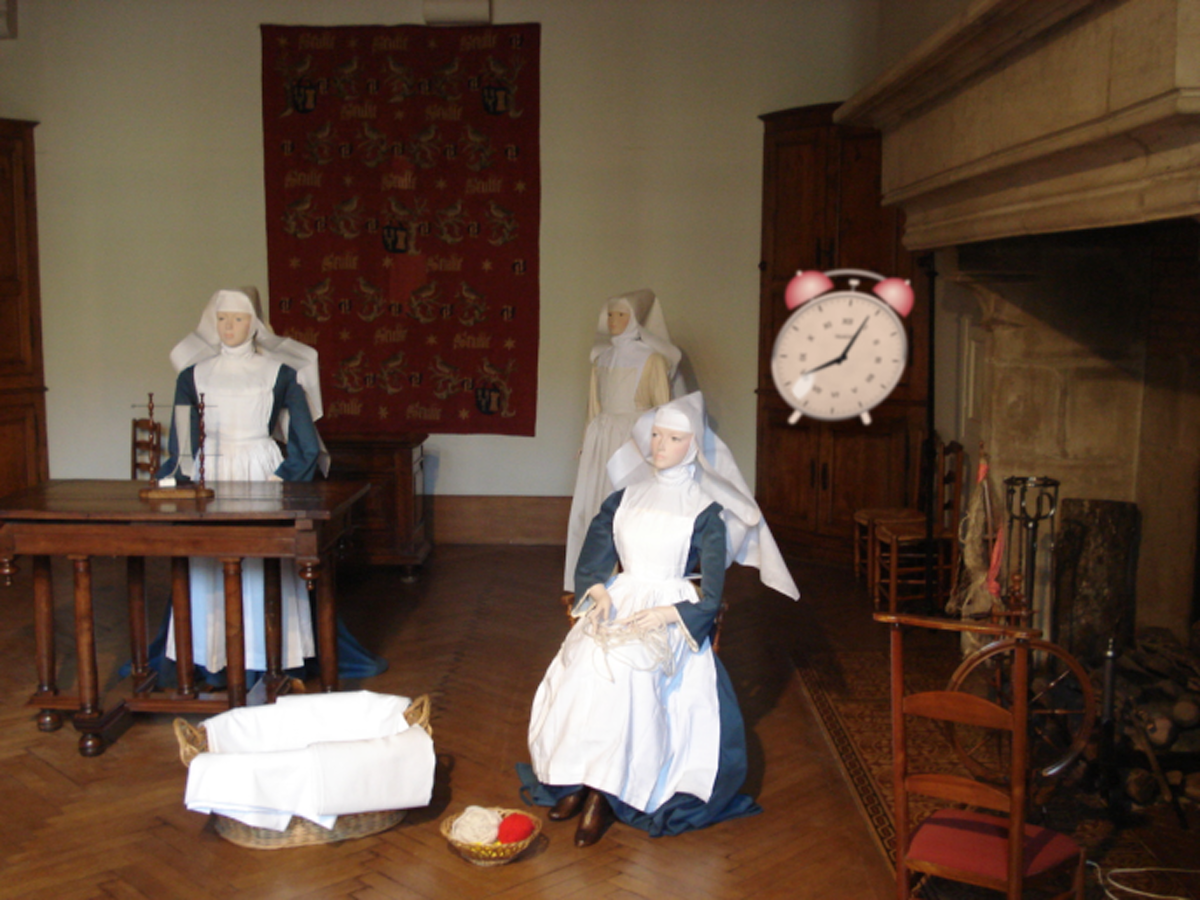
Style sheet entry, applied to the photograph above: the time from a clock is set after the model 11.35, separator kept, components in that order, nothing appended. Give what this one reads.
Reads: 8.04
